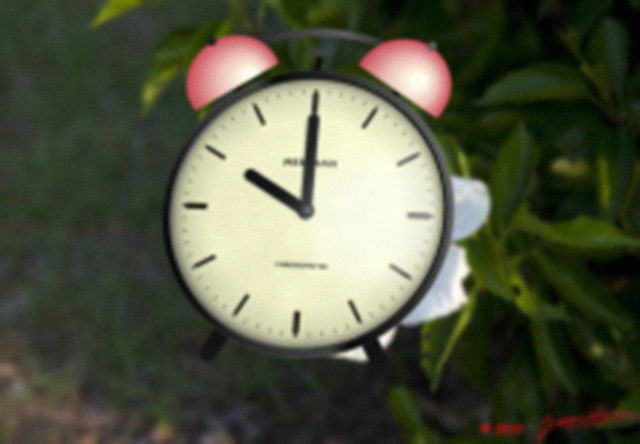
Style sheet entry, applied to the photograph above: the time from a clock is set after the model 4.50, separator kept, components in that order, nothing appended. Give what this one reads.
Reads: 10.00
